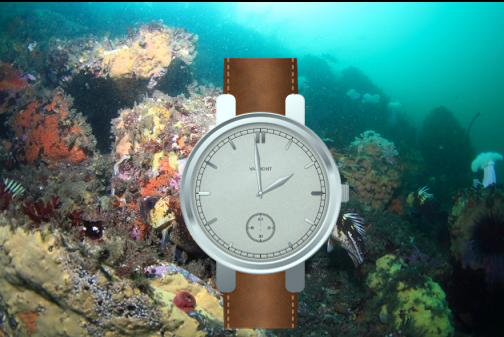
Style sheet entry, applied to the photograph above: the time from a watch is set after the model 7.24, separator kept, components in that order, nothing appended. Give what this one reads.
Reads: 1.59
